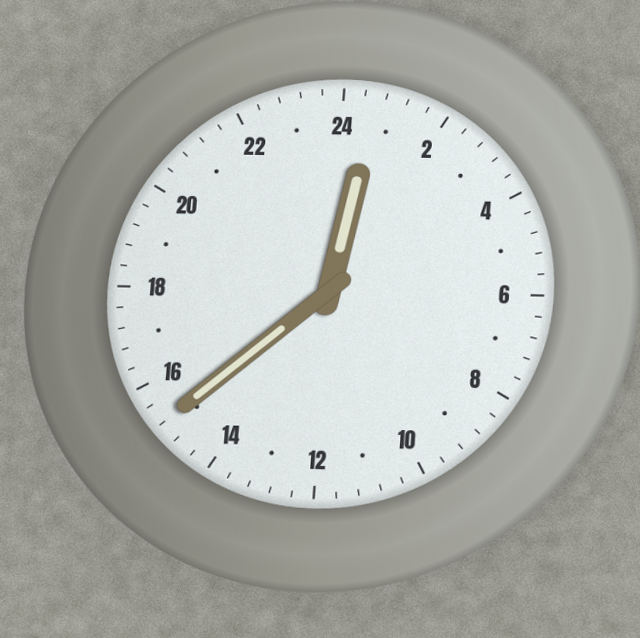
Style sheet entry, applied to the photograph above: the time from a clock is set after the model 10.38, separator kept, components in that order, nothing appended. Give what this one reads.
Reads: 0.38
